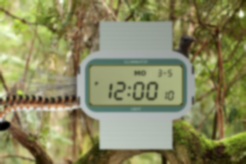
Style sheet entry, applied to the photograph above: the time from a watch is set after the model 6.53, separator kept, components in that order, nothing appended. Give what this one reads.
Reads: 12.00
